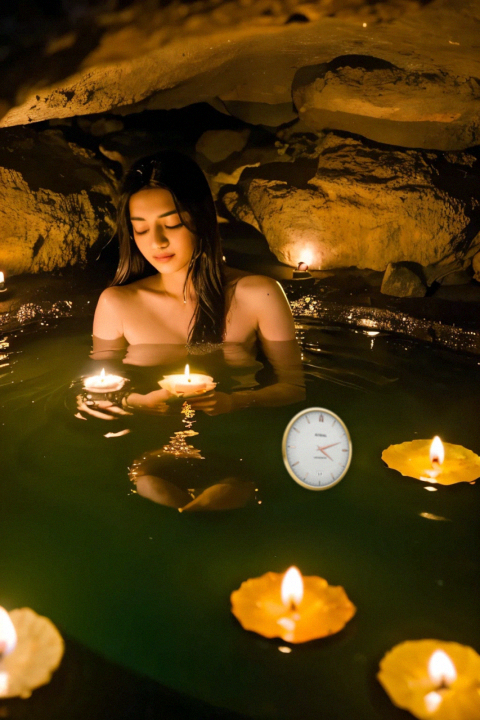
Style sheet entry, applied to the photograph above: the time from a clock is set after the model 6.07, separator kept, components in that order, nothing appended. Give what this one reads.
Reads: 4.12
